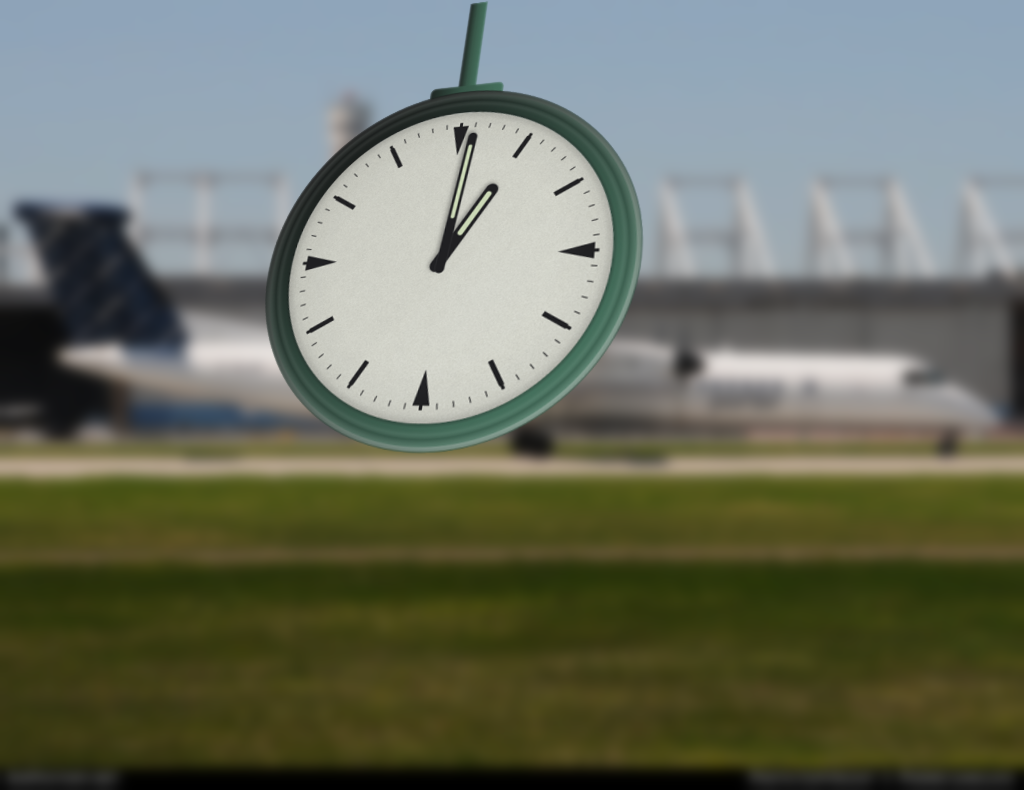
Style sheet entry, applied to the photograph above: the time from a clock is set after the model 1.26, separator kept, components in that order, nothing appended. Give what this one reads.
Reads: 1.01
